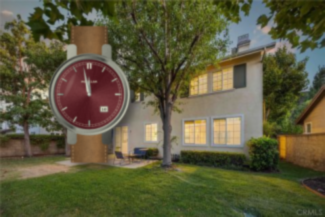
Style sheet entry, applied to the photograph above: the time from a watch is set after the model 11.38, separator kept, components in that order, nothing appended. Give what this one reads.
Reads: 11.58
